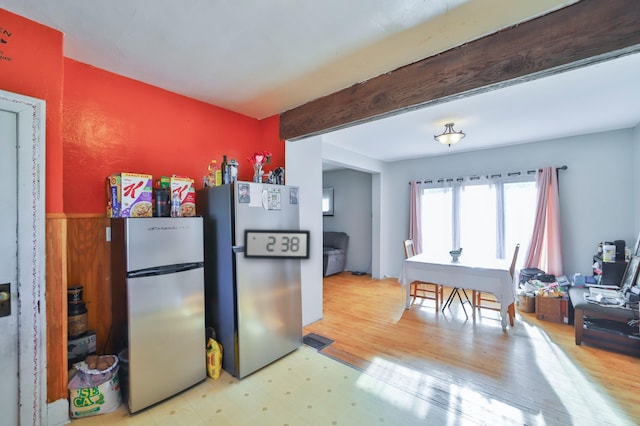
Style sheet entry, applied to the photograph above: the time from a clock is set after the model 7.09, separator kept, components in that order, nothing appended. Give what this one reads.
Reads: 2.38
